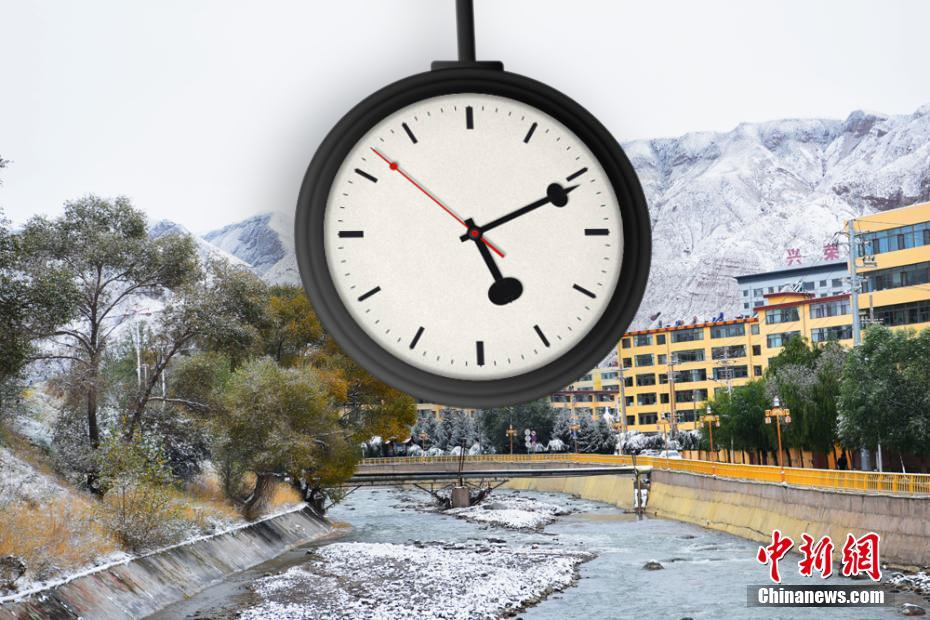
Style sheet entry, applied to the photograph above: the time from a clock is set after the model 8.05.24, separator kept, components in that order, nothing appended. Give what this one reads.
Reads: 5.10.52
